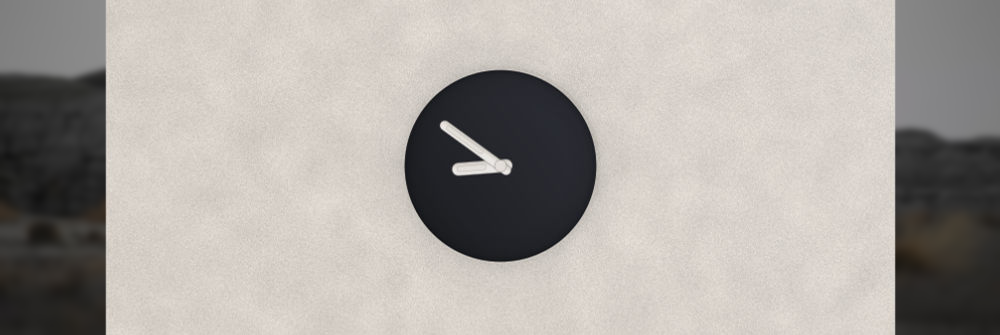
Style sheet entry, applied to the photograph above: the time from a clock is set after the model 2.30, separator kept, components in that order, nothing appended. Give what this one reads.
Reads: 8.51
